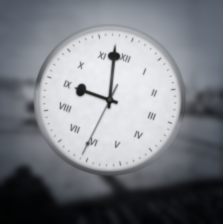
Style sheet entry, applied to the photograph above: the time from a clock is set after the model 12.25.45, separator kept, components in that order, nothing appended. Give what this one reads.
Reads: 8.57.31
